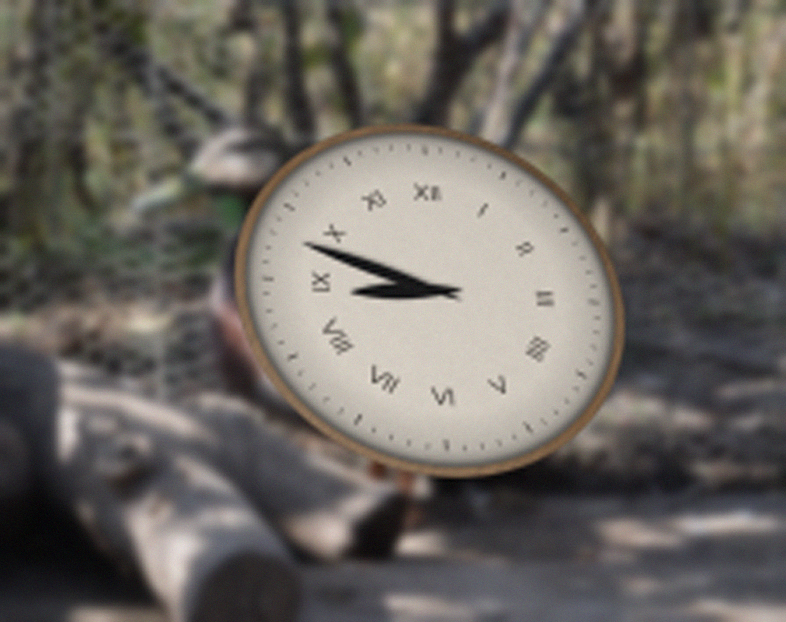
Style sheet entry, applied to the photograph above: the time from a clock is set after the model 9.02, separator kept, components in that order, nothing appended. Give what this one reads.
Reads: 8.48
